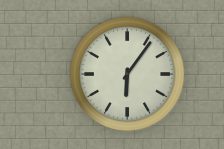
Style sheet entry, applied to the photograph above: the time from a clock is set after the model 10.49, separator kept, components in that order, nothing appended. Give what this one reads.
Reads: 6.06
